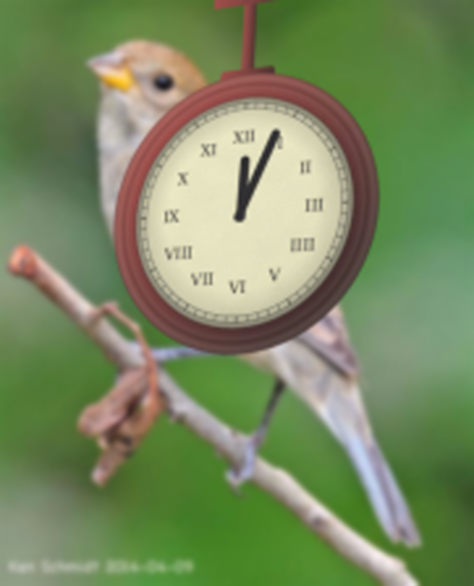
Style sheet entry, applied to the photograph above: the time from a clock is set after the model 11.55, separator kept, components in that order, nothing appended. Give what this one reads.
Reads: 12.04
